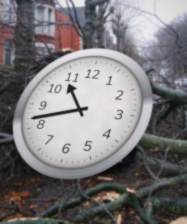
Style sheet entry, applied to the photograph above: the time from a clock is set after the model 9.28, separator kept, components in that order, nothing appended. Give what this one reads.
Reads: 10.42
